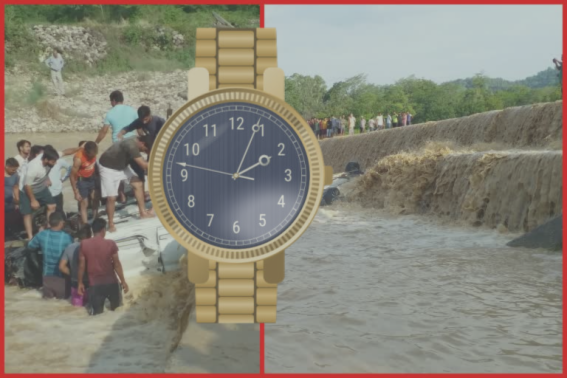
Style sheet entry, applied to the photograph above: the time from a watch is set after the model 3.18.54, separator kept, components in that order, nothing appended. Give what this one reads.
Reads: 2.03.47
